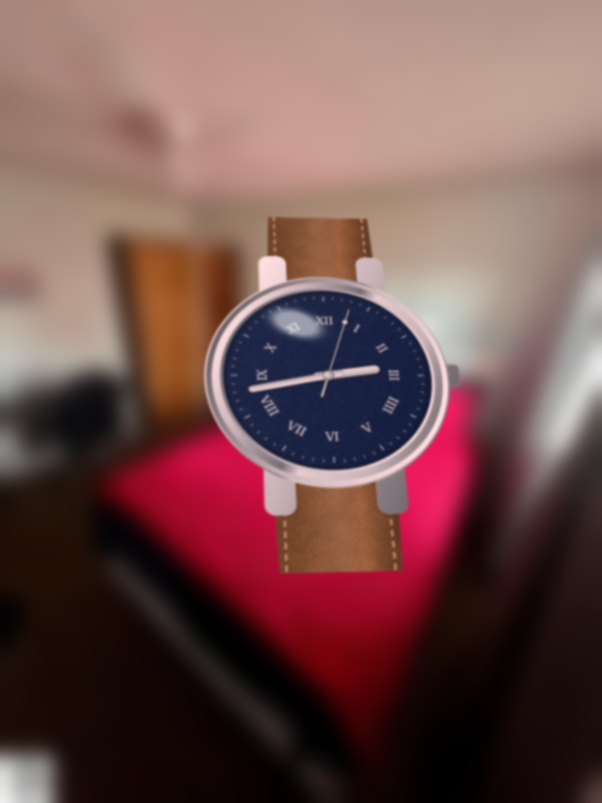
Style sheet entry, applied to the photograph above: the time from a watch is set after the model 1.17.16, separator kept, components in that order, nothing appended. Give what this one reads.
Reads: 2.43.03
